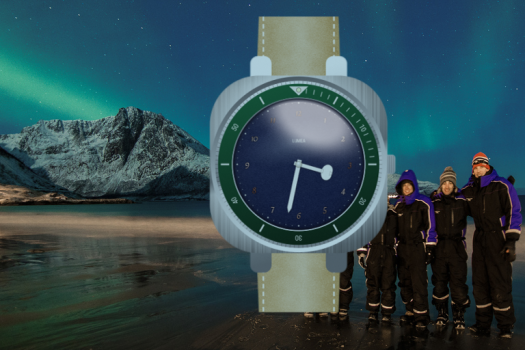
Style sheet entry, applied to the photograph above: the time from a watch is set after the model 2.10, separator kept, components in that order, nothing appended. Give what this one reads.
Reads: 3.32
